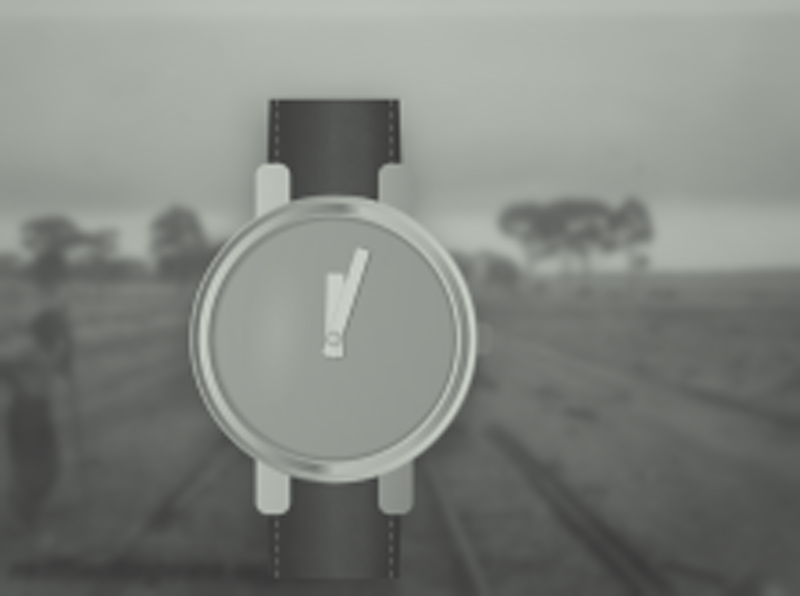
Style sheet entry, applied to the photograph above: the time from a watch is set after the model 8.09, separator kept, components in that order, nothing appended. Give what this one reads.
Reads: 12.03
